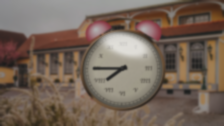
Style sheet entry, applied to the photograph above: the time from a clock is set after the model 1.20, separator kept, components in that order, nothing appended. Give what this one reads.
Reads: 7.45
